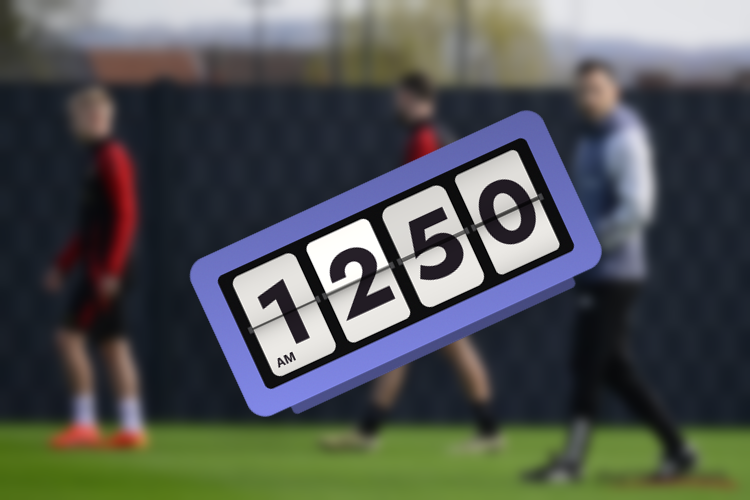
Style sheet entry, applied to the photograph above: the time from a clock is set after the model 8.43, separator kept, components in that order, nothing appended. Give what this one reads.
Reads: 12.50
